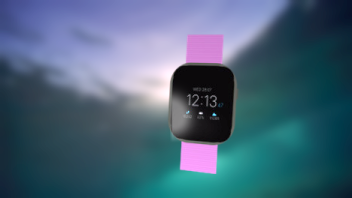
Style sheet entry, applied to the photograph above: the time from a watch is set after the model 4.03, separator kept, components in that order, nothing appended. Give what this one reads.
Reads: 12.13
